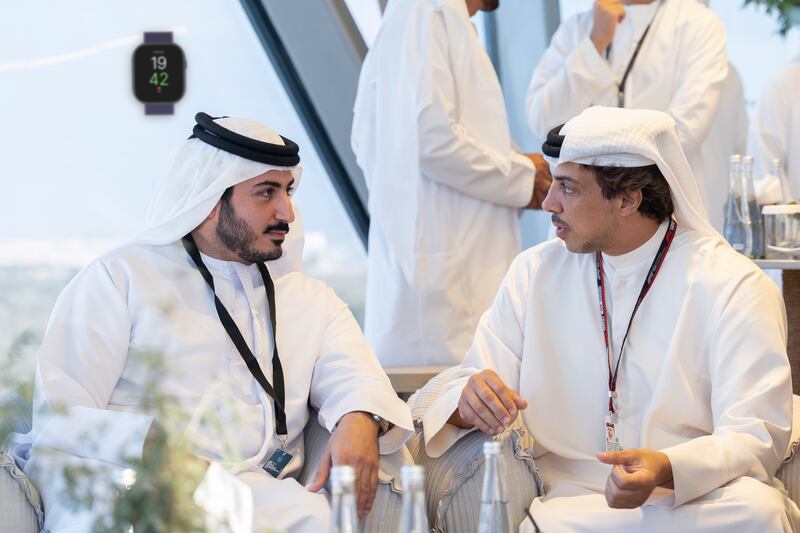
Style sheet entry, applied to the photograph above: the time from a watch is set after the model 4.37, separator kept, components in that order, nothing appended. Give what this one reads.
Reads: 19.42
